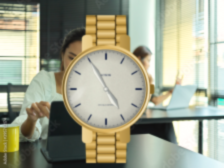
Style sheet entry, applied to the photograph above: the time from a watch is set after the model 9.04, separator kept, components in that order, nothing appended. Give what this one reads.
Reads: 4.55
